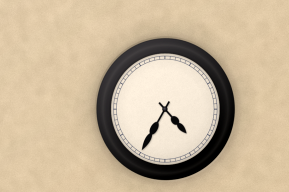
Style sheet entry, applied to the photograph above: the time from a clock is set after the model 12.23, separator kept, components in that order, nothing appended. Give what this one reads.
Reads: 4.35
